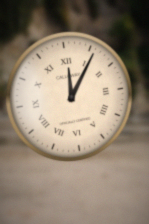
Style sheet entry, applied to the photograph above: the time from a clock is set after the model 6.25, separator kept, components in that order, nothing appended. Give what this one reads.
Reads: 12.06
